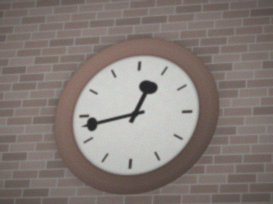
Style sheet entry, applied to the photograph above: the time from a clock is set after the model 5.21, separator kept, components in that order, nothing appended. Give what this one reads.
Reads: 12.43
